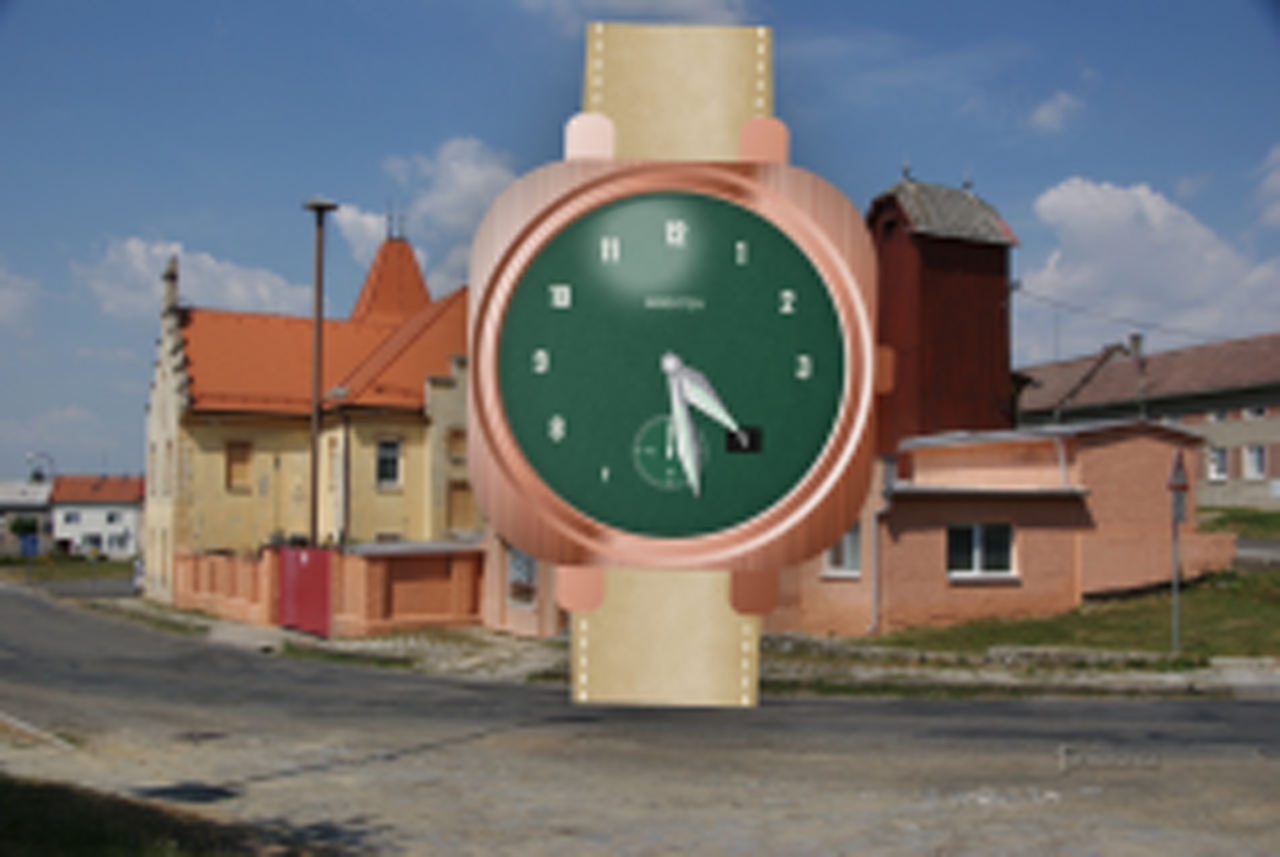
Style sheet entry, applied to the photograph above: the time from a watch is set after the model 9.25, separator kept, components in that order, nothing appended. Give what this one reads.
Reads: 4.28
